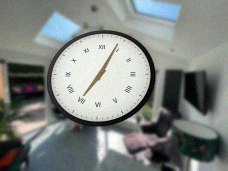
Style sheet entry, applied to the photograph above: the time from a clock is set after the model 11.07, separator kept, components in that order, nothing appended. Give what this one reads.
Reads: 7.04
